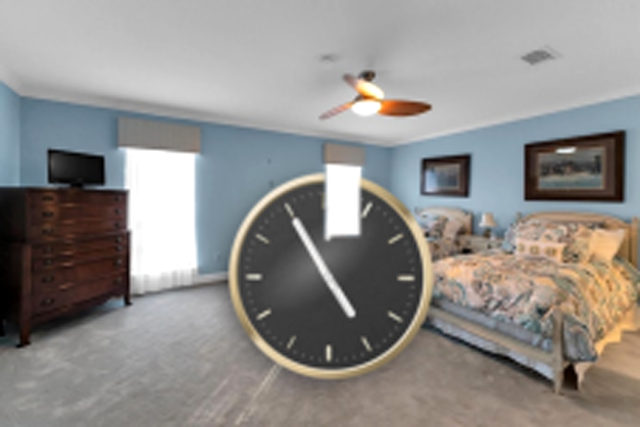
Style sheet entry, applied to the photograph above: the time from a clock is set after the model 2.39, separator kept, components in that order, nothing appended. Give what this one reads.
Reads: 4.55
